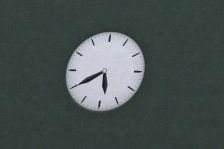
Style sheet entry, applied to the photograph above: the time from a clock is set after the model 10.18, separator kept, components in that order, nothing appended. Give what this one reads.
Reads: 5.40
